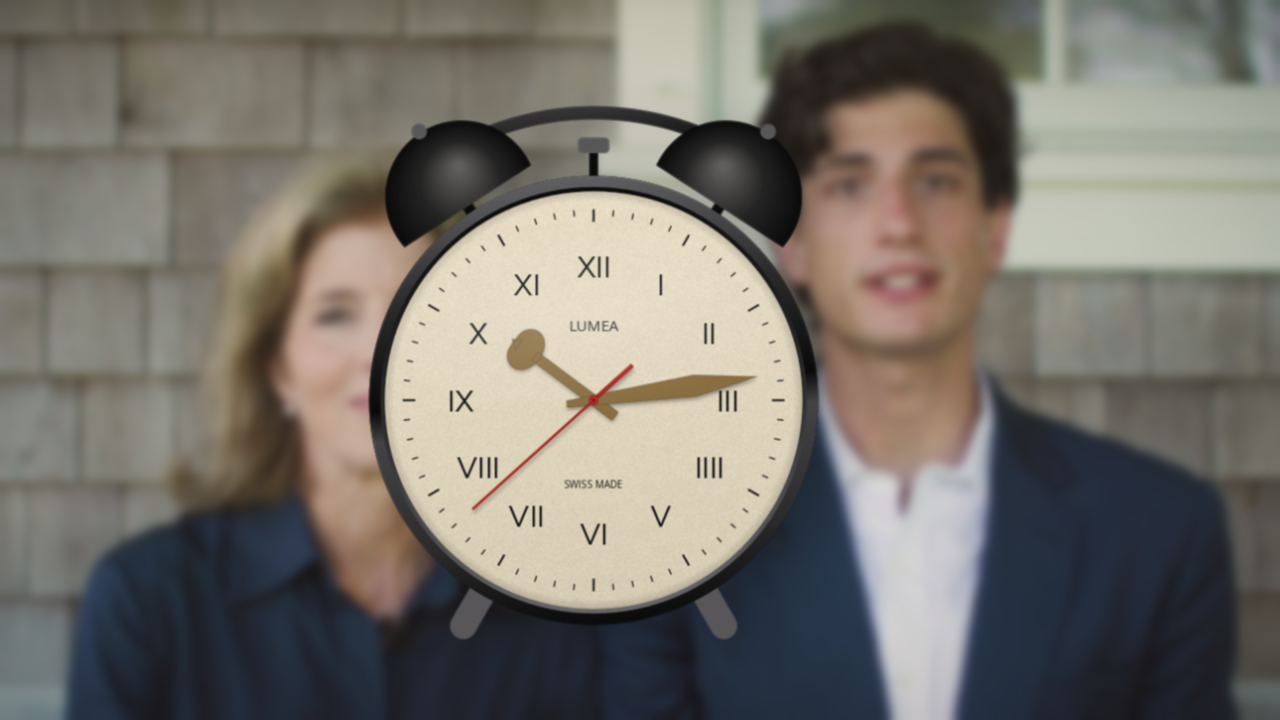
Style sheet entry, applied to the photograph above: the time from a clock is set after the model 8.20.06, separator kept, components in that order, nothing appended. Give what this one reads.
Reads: 10.13.38
